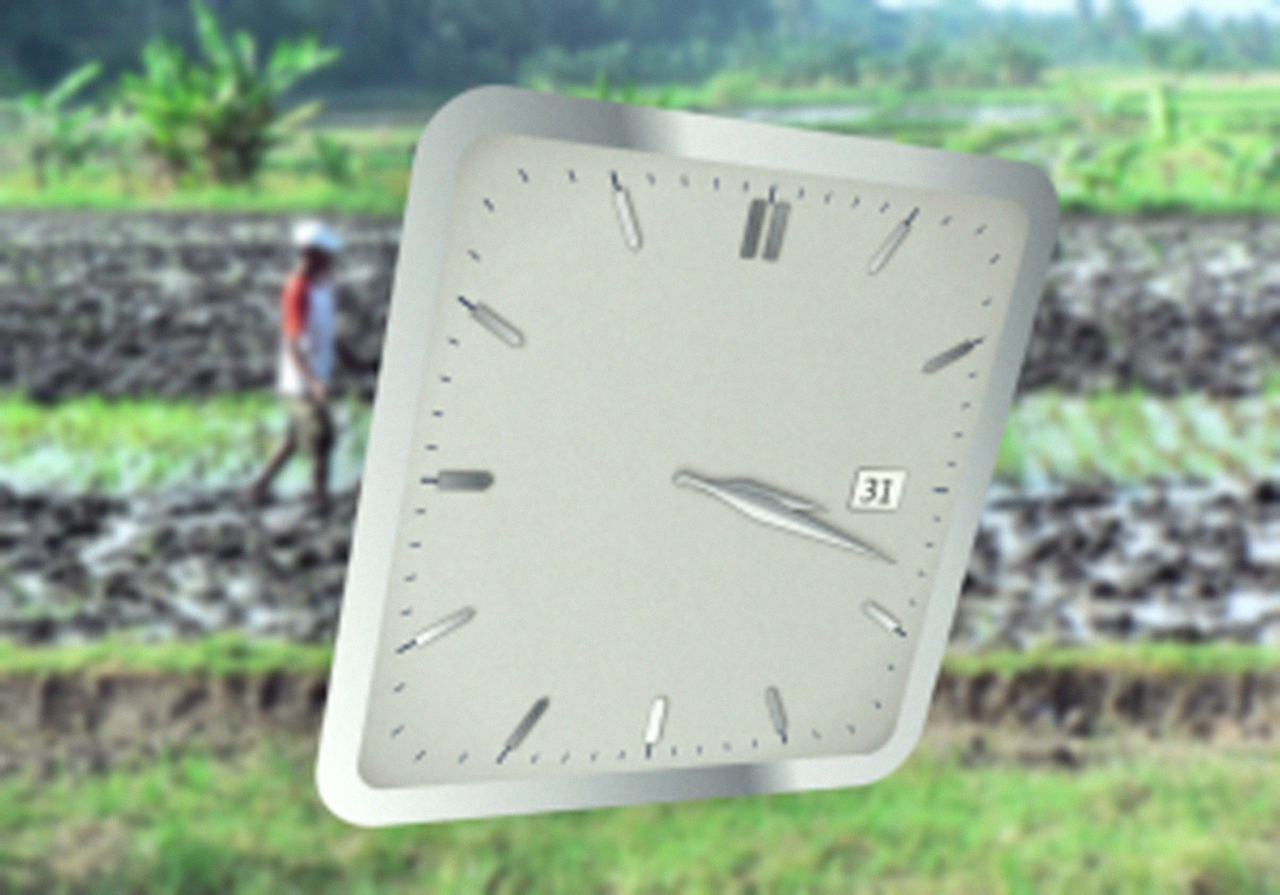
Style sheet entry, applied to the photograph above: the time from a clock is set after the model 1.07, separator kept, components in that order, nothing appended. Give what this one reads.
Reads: 3.18
